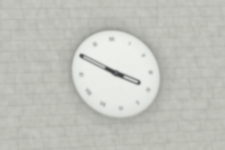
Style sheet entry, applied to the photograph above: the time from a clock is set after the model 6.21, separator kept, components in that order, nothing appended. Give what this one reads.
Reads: 3.50
